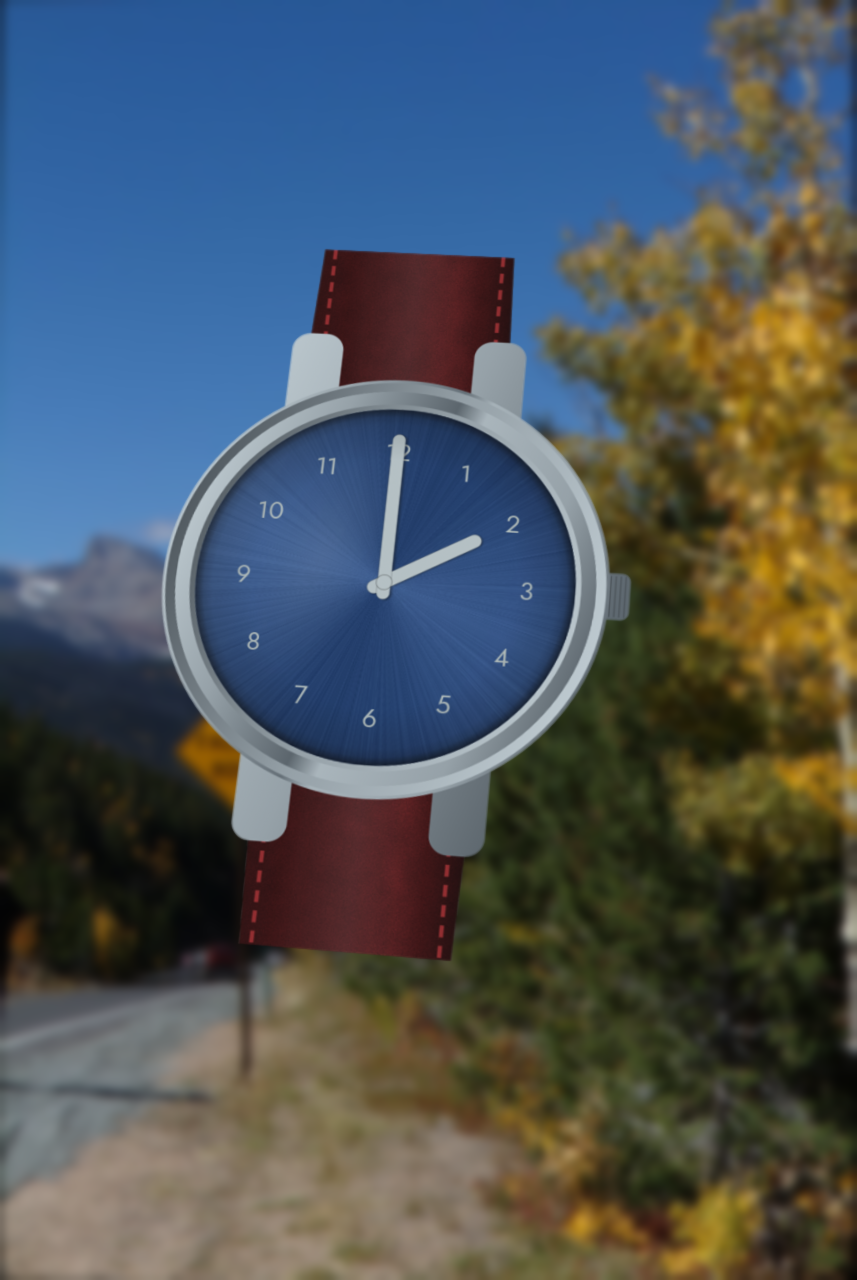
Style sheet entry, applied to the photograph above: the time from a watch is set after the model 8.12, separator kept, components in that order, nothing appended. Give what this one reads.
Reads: 2.00
